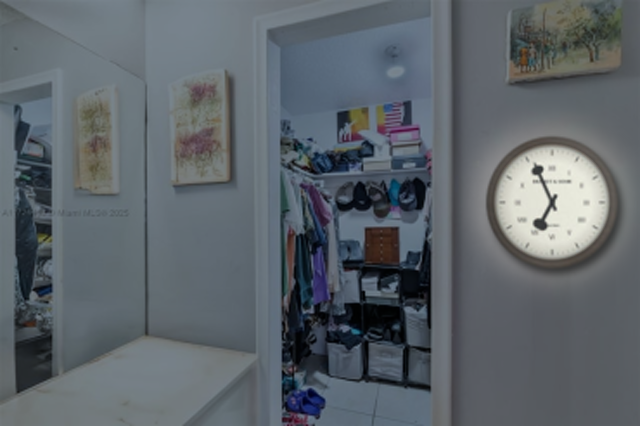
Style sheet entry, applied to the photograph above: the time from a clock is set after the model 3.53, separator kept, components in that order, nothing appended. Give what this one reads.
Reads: 6.56
